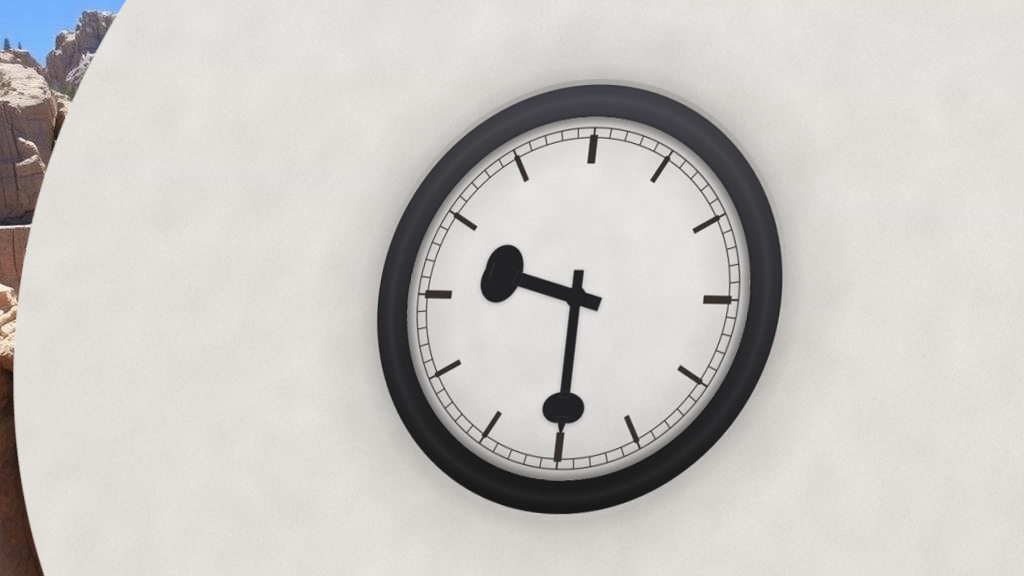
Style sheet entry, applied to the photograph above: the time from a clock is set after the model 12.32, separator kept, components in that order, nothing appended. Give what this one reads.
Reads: 9.30
